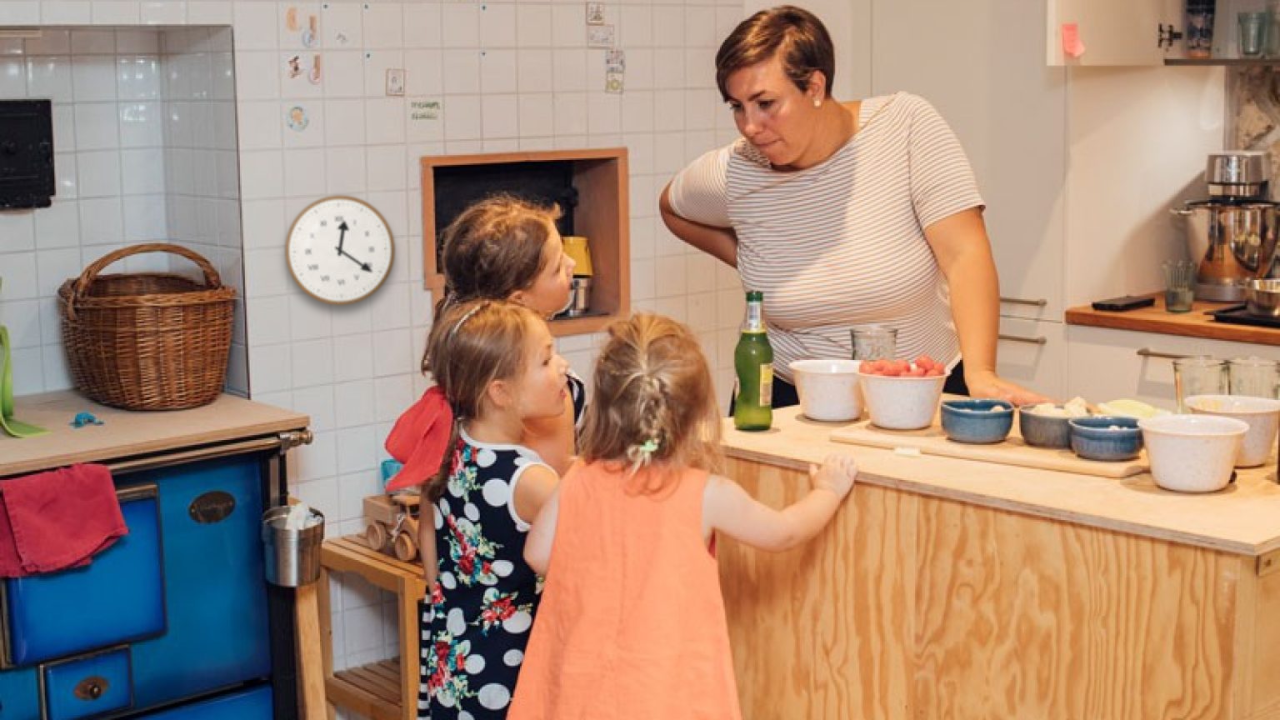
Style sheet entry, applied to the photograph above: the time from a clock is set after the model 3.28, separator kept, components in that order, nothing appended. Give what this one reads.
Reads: 12.21
